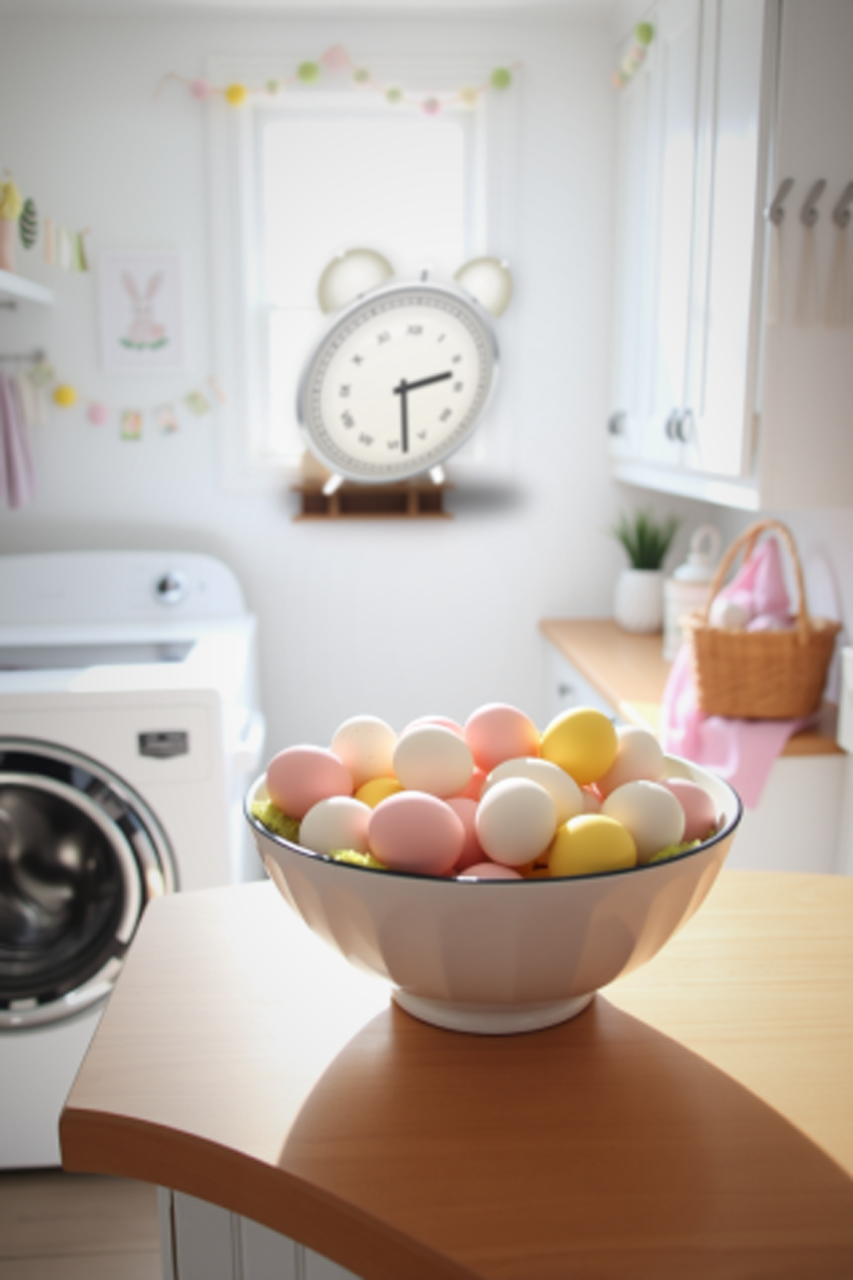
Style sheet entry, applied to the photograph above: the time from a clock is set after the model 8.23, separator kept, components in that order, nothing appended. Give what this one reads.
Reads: 2.28
